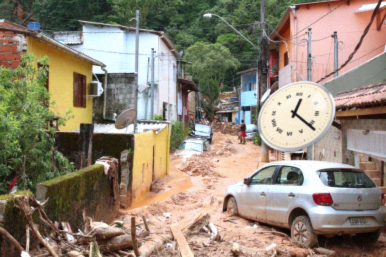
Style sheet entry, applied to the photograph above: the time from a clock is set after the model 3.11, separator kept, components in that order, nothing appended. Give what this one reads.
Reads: 12.21
